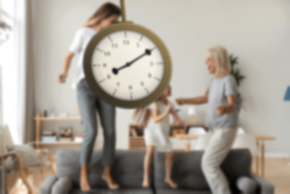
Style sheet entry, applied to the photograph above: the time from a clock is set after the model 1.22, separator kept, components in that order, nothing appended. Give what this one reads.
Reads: 8.10
